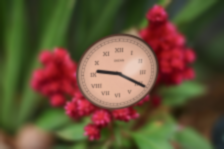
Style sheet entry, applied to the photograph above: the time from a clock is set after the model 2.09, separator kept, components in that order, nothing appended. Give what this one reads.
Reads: 9.20
